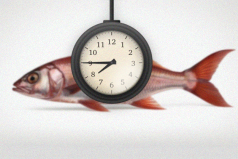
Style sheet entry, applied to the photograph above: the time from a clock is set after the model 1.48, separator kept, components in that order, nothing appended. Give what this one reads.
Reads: 7.45
